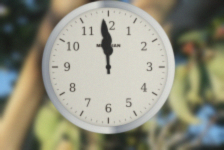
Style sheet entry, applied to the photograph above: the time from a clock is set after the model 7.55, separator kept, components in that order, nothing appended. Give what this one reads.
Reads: 11.59
